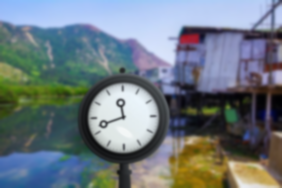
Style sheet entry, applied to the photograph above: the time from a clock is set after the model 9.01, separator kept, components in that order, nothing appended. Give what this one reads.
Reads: 11.42
